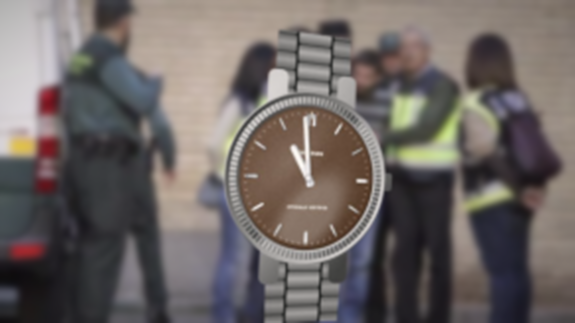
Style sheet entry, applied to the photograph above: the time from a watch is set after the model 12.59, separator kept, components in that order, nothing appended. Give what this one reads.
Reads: 10.59
